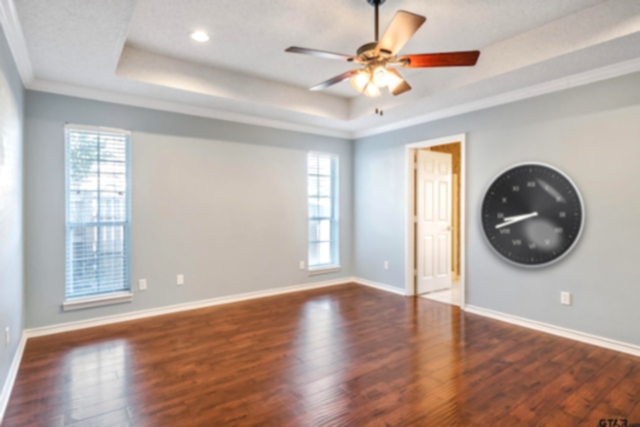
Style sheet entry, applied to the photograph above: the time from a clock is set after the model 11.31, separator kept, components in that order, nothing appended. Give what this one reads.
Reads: 8.42
